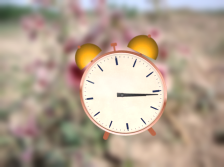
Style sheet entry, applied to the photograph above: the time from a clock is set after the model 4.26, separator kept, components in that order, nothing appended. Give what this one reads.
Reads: 3.16
